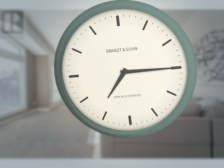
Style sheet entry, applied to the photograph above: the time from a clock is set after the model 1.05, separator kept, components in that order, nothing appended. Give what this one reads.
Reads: 7.15
